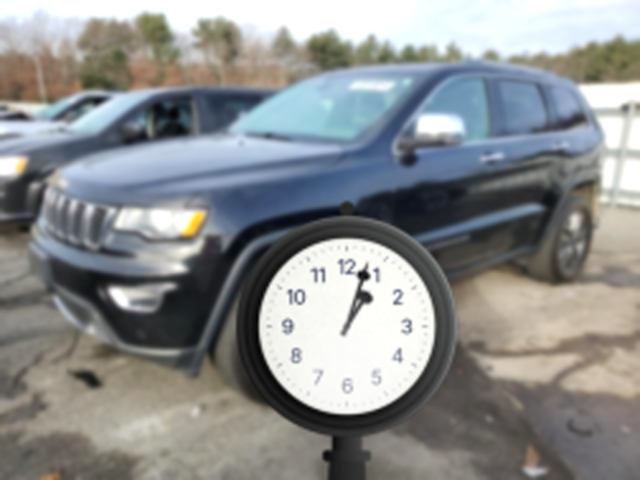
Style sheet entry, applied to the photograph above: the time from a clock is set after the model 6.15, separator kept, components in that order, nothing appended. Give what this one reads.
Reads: 1.03
